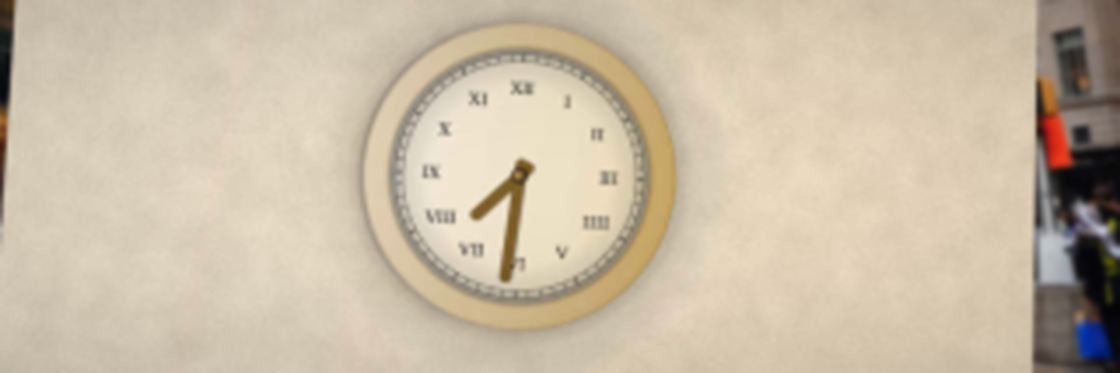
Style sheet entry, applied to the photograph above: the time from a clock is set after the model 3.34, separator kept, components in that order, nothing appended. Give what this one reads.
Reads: 7.31
